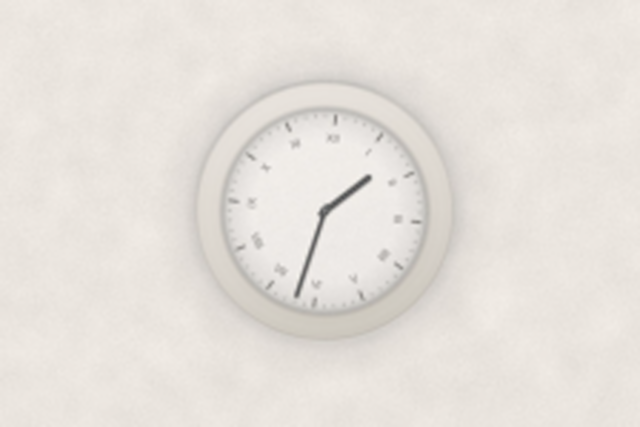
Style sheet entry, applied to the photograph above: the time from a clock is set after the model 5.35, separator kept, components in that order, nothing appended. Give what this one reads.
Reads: 1.32
